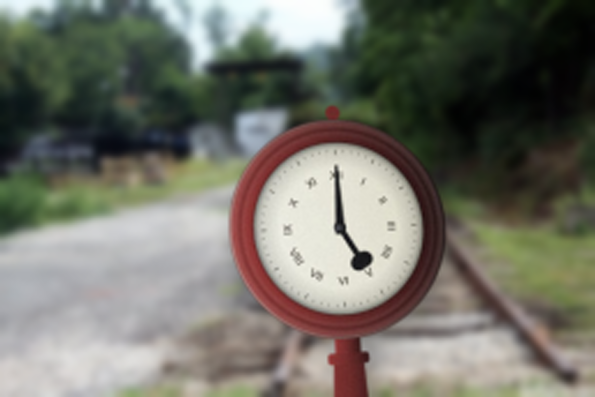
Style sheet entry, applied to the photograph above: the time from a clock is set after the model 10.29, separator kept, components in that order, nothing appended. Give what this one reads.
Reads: 5.00
